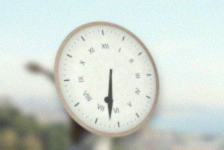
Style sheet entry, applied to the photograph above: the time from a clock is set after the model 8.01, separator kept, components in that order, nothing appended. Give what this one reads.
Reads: 6.32
